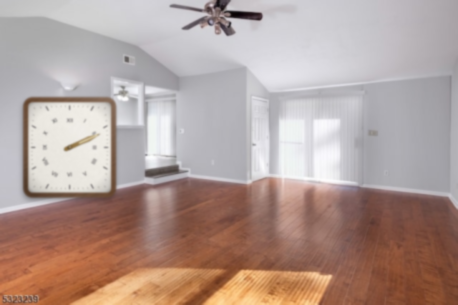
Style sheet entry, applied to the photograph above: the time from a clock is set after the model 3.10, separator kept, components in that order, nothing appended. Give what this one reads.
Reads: 2.11
